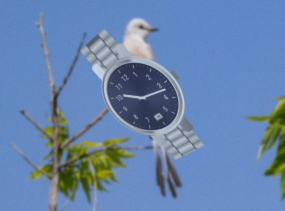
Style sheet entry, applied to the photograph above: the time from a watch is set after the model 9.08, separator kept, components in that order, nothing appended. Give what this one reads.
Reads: 10.17
